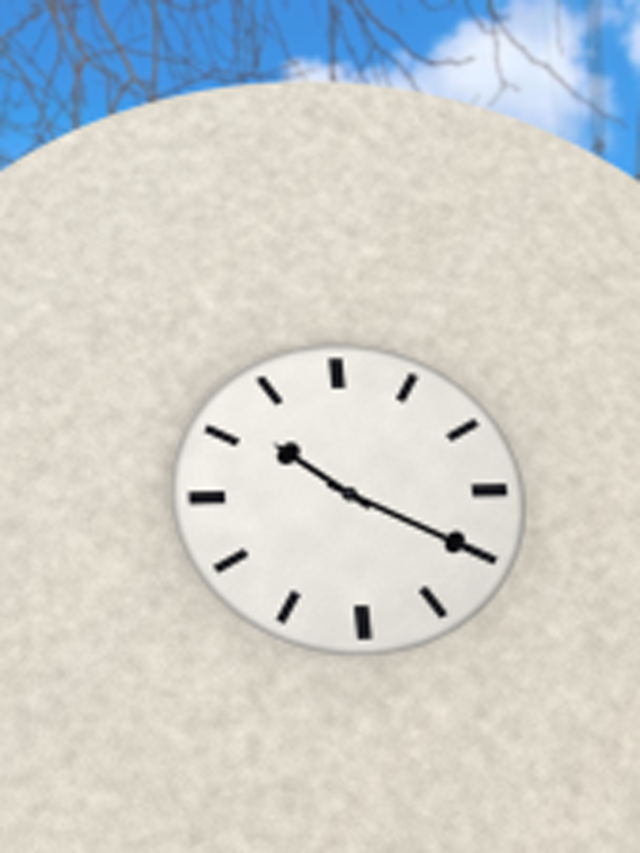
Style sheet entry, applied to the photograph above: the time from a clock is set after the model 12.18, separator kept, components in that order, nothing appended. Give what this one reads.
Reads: 10.20
